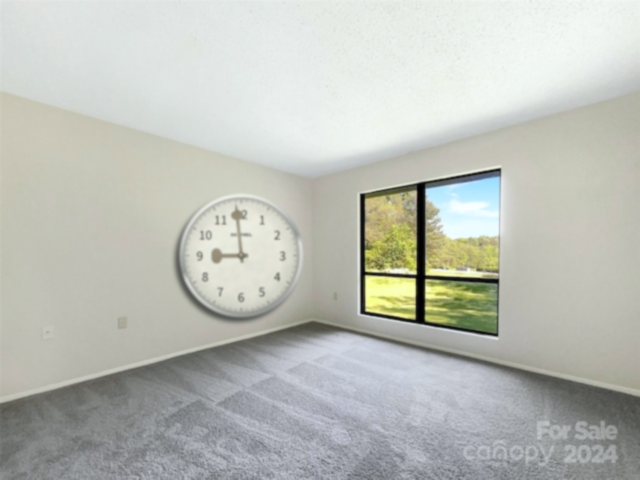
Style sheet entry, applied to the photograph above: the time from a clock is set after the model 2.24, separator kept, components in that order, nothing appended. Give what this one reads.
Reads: 8.59
